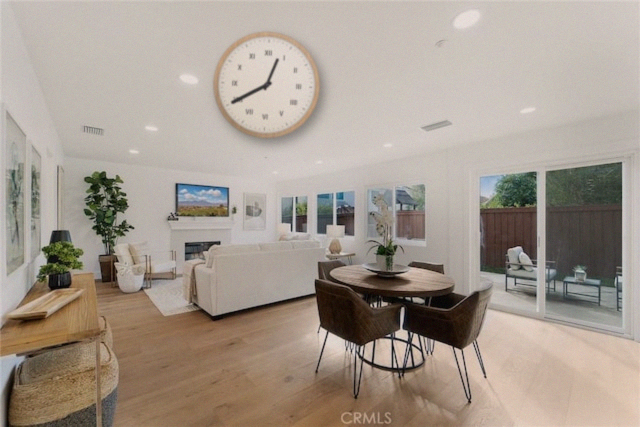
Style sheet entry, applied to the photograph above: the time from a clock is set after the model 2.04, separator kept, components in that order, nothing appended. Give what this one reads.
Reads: 12.40
